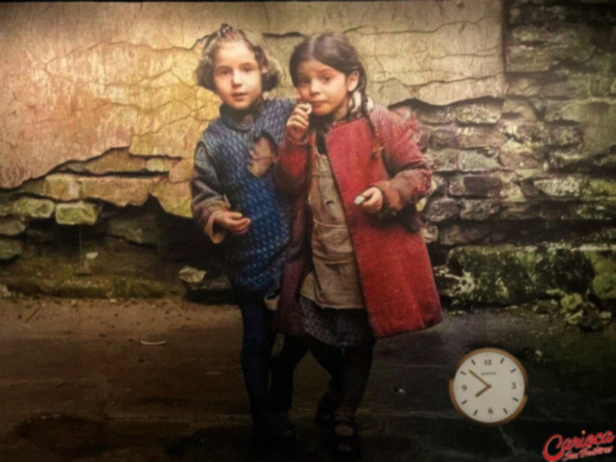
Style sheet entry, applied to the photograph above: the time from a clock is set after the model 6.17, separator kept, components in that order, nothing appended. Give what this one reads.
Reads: 7.52
